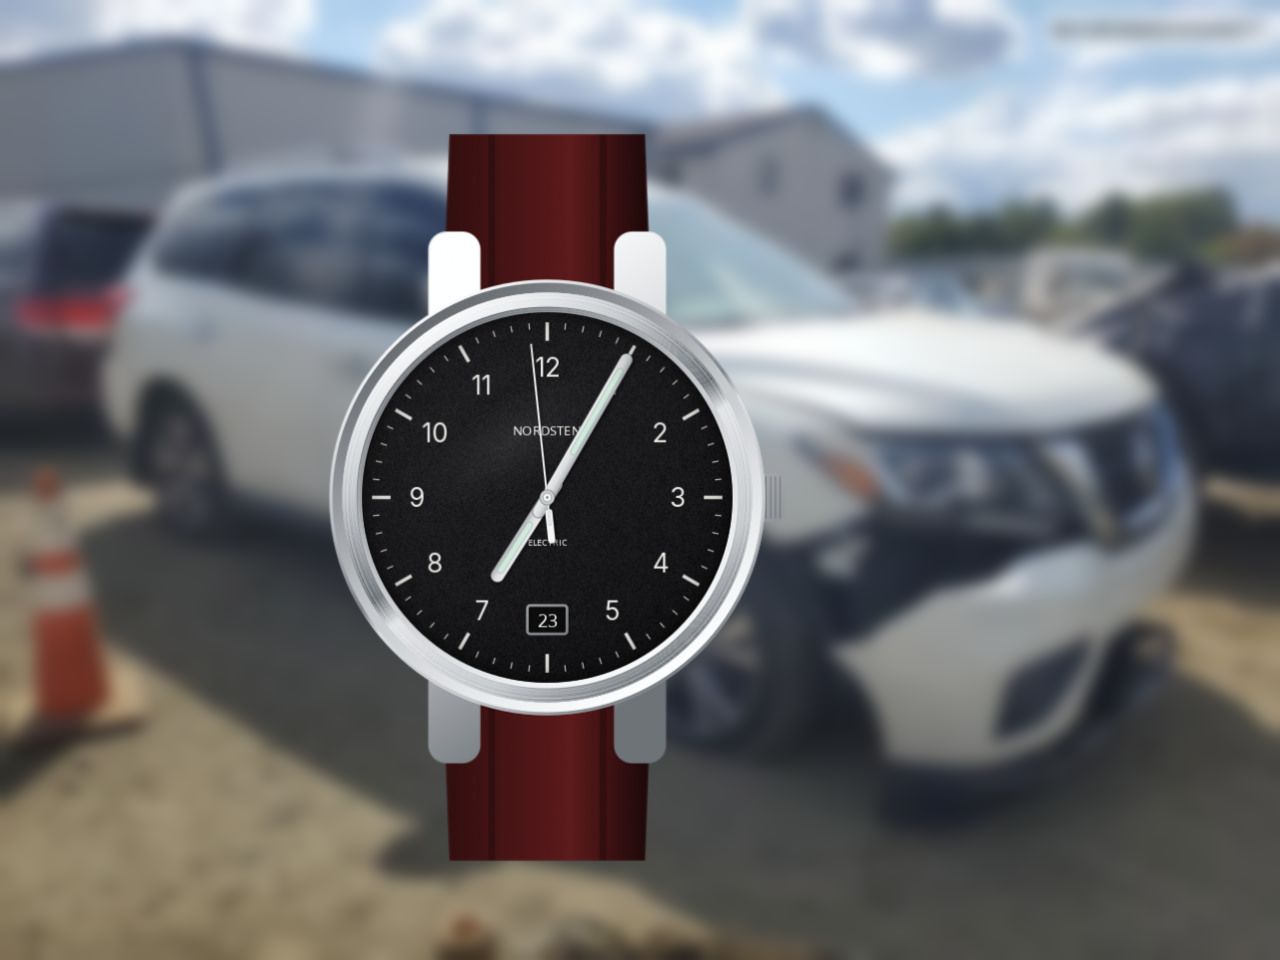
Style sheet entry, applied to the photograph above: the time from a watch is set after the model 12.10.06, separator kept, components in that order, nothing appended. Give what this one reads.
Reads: 7.04.59
